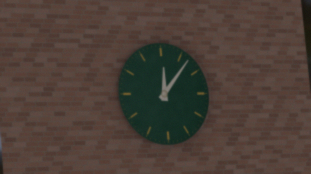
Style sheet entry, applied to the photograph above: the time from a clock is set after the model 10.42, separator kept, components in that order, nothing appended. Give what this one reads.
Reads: 12.07
